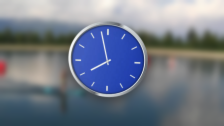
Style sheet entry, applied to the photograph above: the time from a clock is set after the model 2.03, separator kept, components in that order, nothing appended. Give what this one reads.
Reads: 7.58
